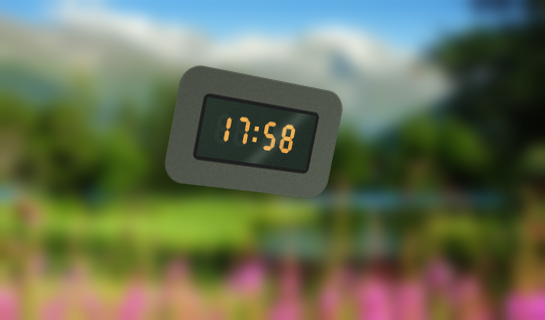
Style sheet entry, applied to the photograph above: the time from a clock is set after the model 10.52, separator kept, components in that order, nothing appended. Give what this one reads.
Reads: 17.58
